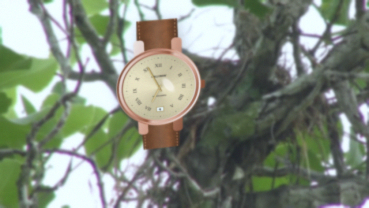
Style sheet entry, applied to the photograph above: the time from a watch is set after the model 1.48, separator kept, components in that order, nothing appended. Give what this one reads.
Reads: 6.56
